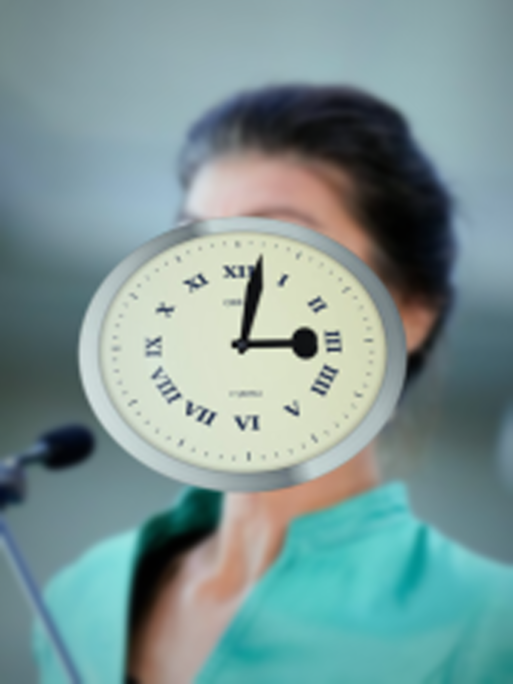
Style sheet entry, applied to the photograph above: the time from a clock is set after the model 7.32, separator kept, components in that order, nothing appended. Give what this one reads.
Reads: 3.02
